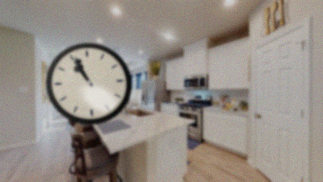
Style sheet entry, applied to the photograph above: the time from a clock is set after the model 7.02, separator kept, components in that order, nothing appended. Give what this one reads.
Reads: 10.56
